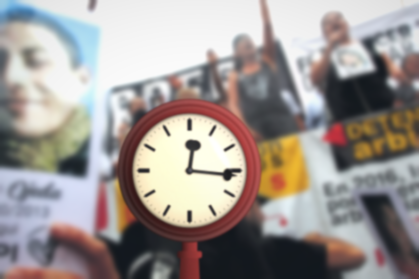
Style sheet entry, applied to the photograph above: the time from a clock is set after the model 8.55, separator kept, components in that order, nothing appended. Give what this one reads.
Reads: 12.16
